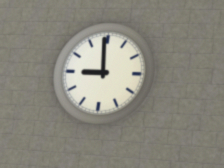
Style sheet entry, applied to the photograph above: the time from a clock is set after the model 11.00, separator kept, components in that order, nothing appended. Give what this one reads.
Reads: 8.59
